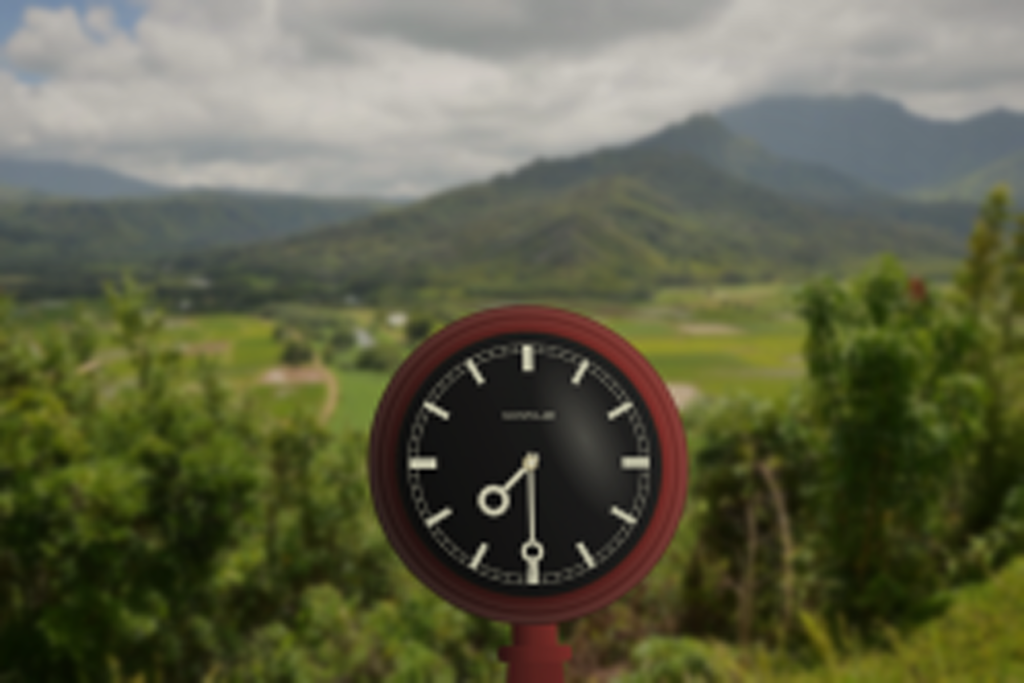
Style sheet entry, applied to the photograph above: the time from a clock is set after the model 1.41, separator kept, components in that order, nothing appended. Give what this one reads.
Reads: 7.30
